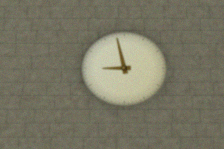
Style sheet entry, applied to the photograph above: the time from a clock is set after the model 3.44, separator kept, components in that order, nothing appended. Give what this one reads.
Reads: 8.58
